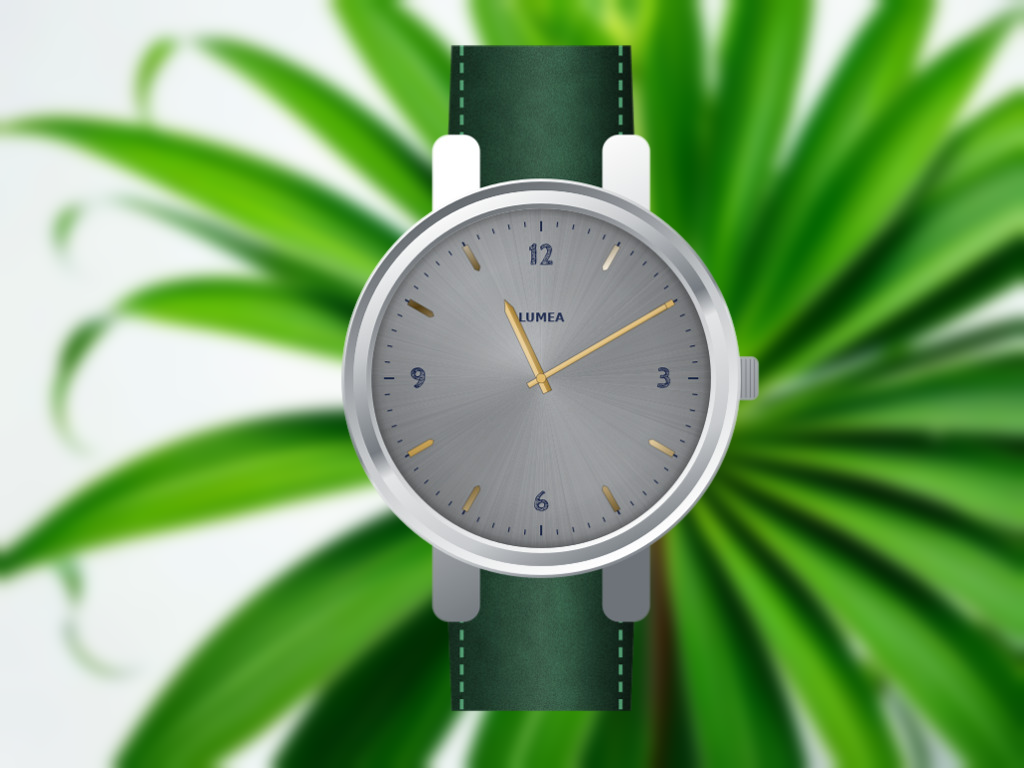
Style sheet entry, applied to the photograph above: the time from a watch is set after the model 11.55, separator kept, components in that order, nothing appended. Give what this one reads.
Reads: 11.10
